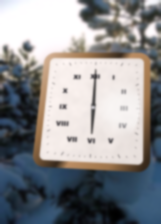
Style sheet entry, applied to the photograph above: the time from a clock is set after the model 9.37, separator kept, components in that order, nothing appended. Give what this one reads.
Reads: 6.00
